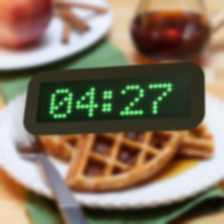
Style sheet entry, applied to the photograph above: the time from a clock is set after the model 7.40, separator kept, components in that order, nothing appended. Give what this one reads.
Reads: 4.27
